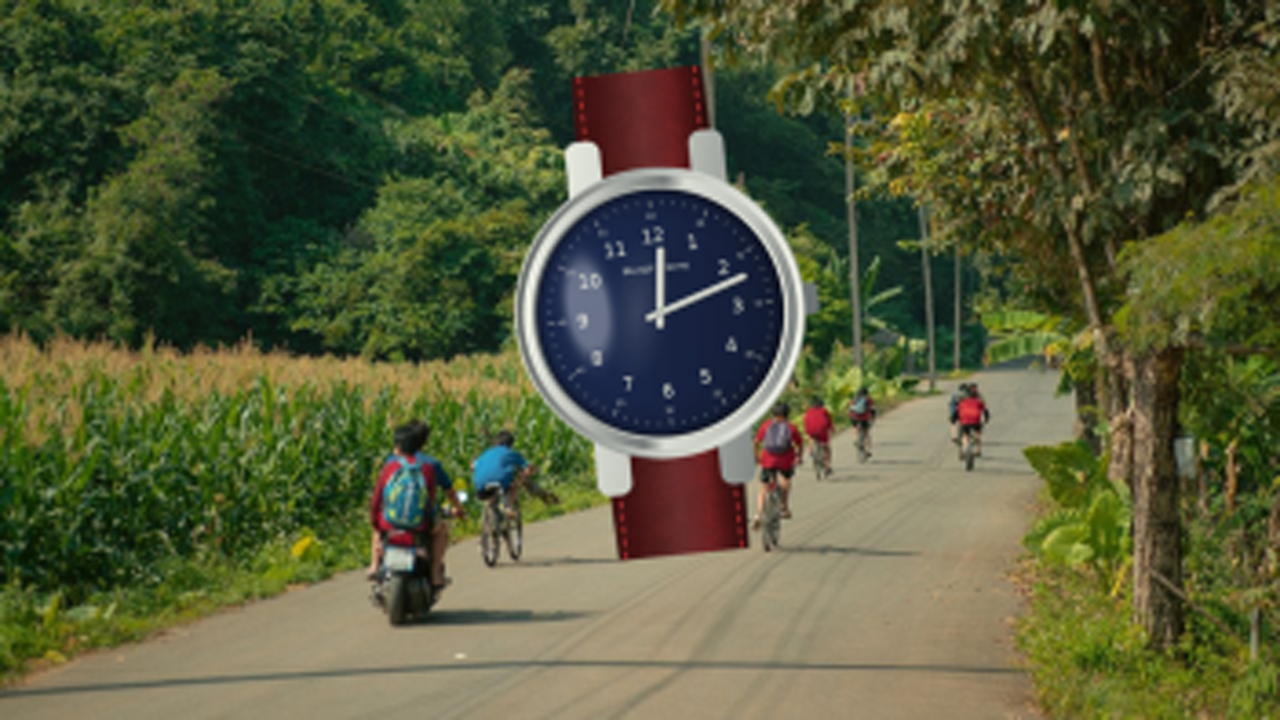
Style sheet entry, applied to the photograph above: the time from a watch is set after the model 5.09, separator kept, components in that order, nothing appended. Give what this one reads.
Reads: 12.12
